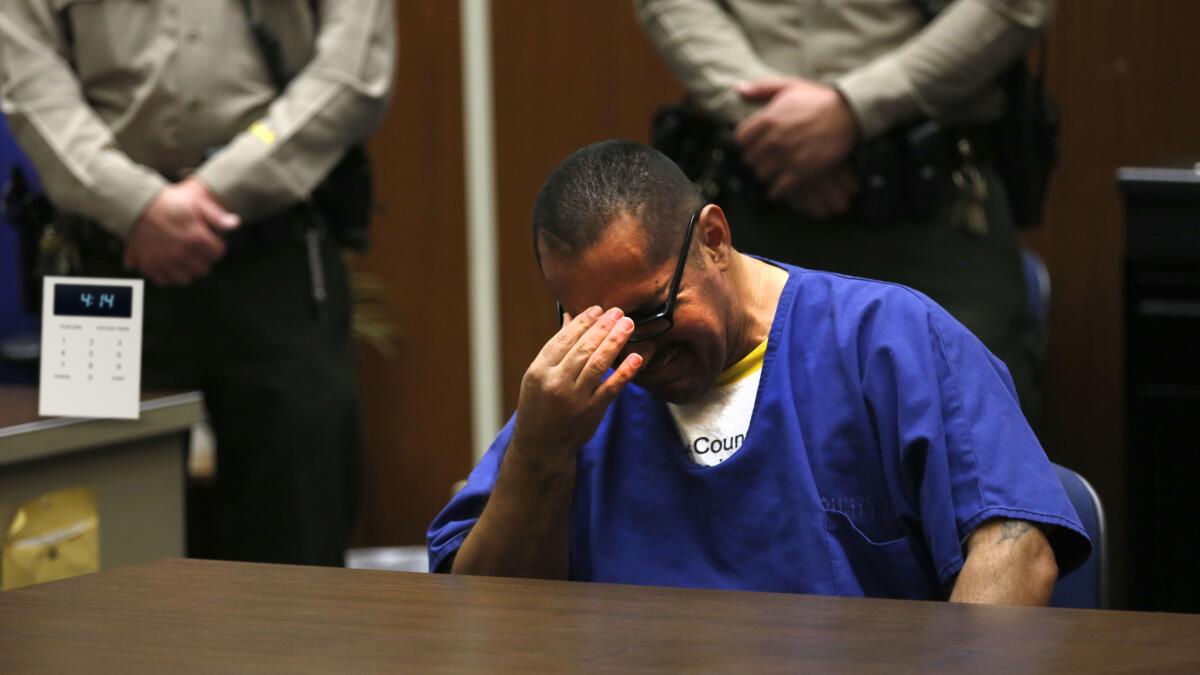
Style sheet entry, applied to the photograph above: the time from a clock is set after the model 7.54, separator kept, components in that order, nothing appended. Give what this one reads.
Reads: 4.14
